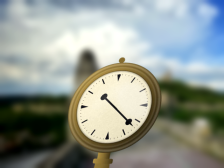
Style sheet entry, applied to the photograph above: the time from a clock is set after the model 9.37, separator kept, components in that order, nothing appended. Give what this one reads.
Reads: 10.22
